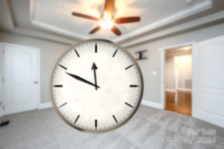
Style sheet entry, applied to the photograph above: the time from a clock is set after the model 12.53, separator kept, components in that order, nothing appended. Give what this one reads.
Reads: 11.49
